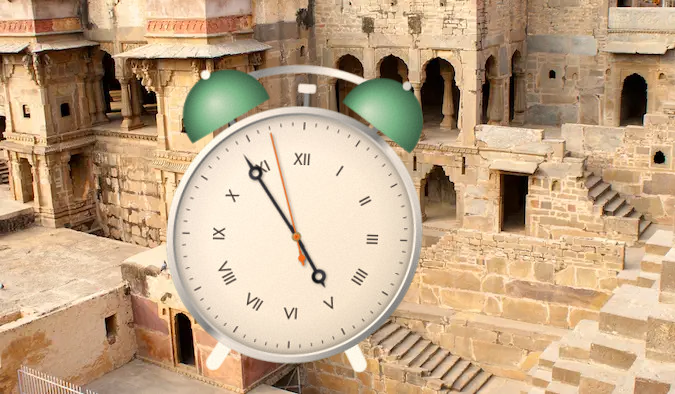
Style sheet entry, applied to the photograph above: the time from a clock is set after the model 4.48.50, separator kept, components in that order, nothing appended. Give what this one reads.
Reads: 4.53.57
